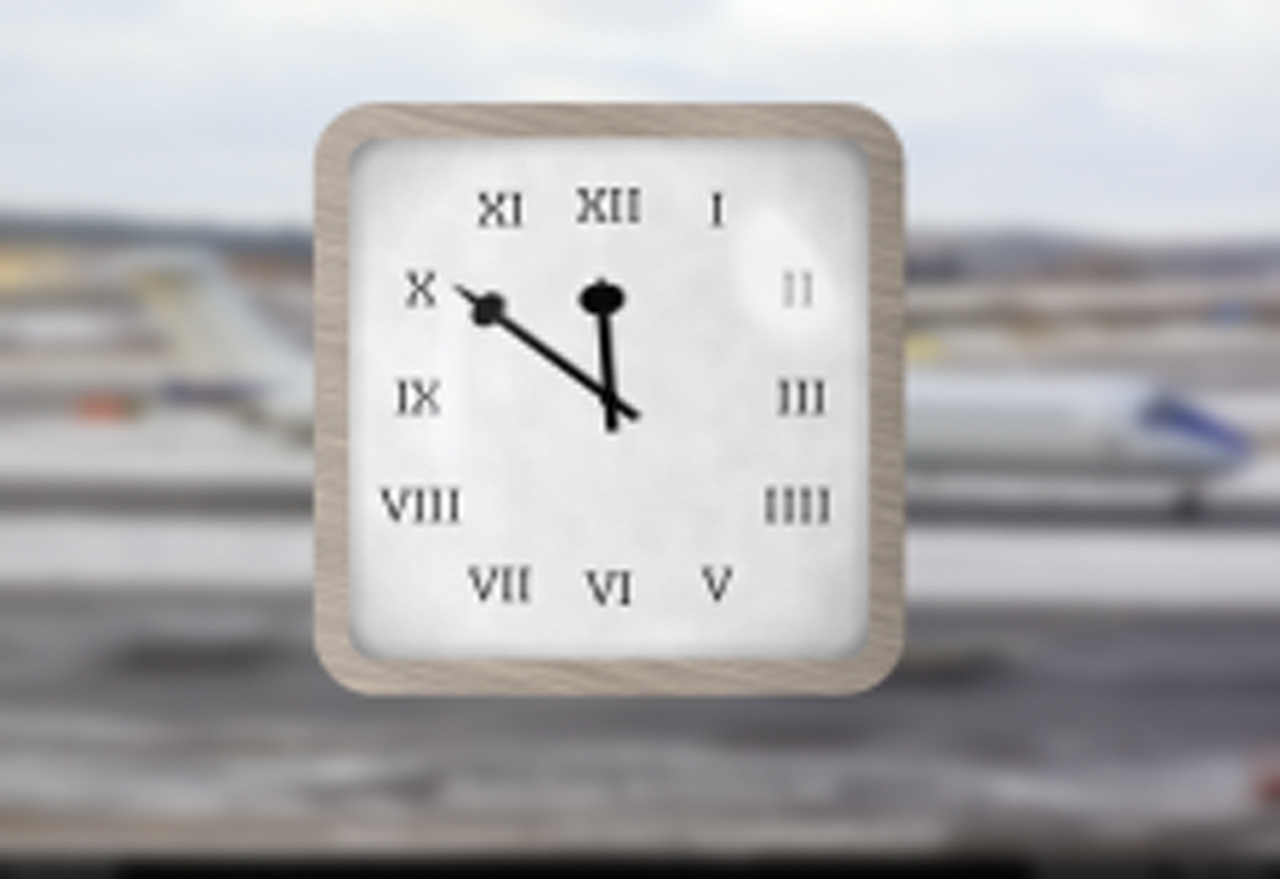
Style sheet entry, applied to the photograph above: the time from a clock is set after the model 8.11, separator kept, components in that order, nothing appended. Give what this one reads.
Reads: 11.51
